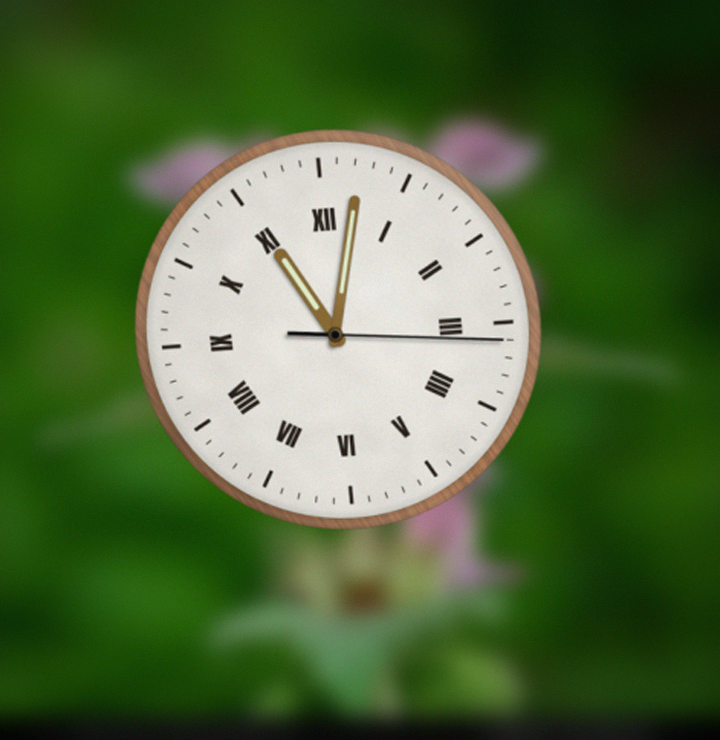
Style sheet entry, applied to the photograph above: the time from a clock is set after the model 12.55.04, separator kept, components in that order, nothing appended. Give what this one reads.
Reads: 11.02.16
